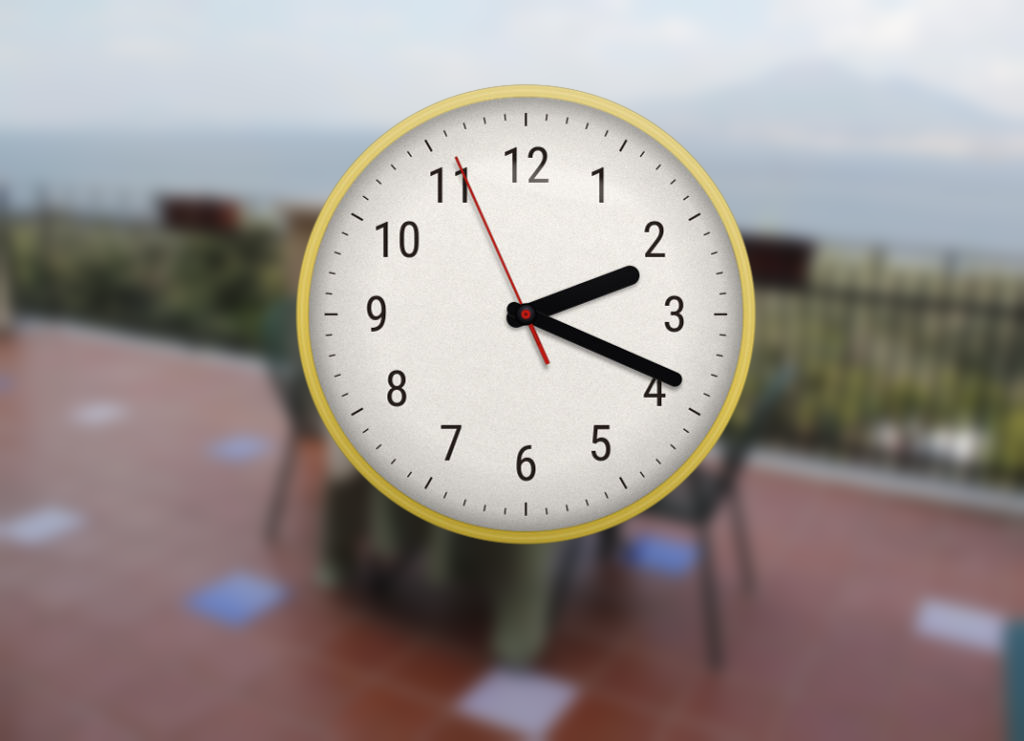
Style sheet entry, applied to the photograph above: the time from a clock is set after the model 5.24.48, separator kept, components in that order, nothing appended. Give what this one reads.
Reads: 2.18.56
